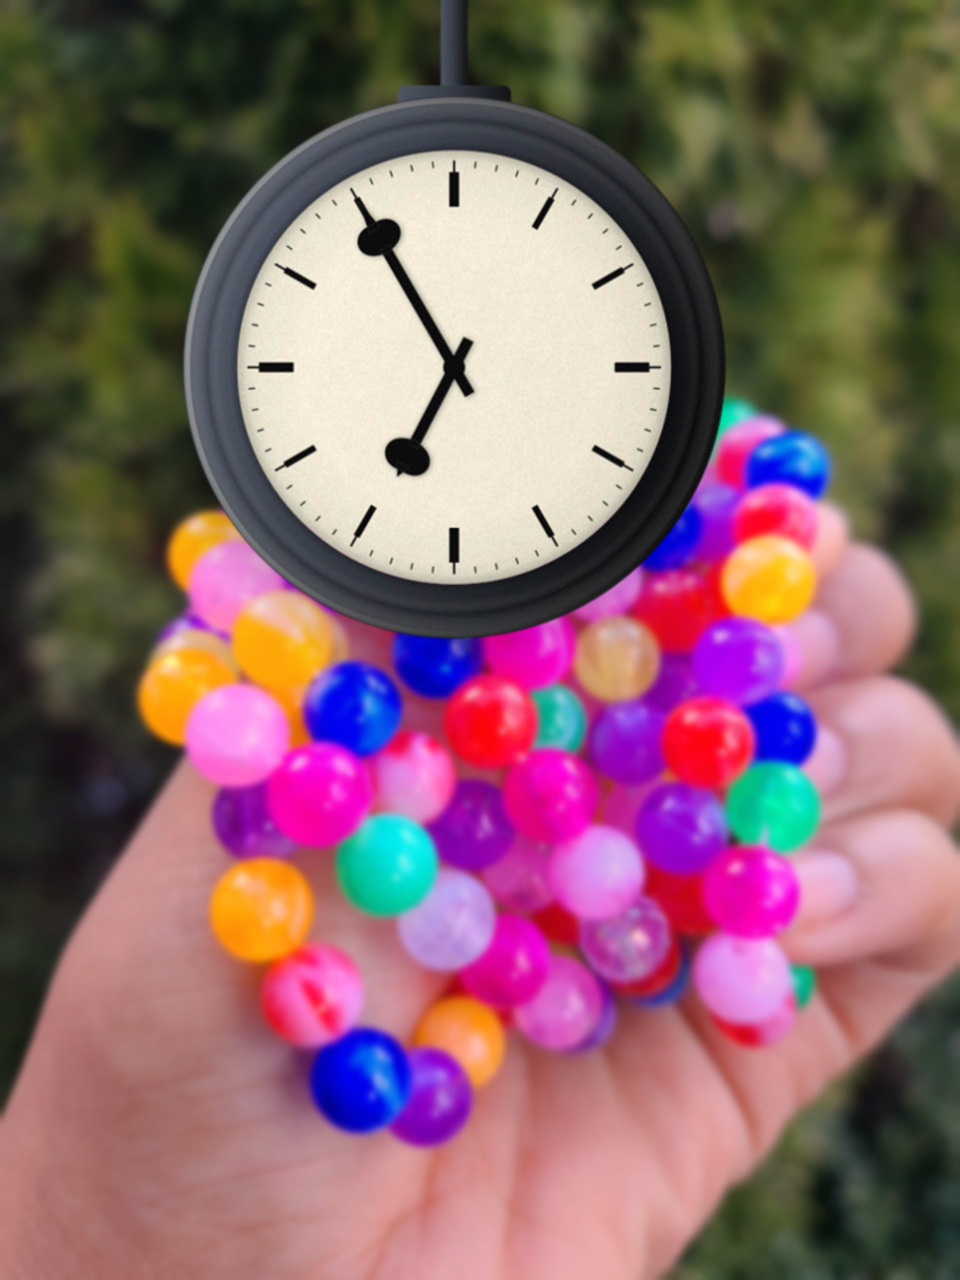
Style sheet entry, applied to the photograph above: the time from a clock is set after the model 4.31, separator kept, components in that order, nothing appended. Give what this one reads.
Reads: 6.55
